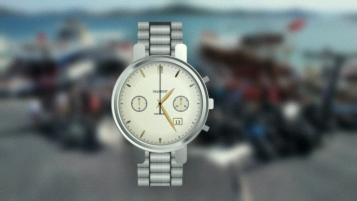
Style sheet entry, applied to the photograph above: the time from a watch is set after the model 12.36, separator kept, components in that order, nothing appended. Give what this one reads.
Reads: 1.25
